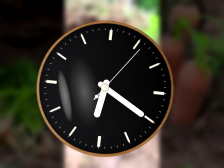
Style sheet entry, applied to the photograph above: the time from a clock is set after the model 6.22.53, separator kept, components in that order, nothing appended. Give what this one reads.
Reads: 6.20.06
